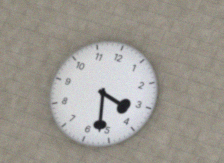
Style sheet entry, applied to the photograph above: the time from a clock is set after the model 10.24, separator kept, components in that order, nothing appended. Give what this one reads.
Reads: 3.27
